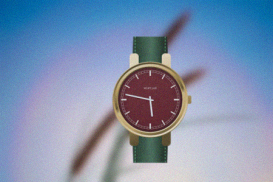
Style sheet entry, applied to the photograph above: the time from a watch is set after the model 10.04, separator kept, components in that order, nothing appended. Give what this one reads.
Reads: 5.47
